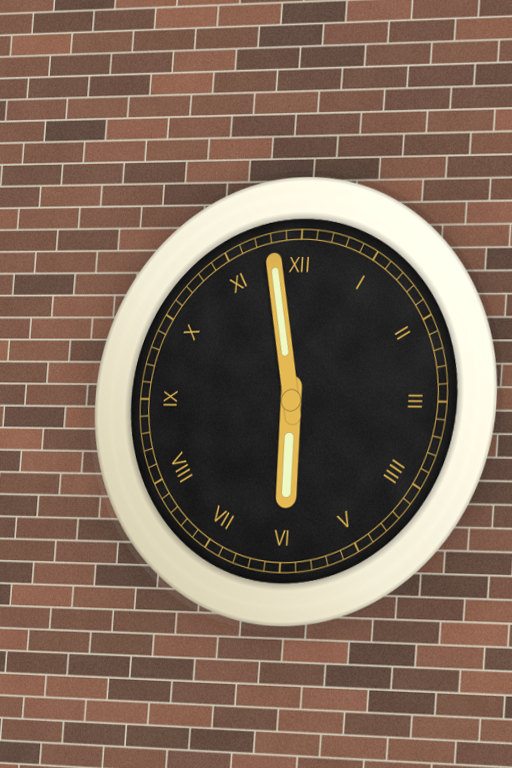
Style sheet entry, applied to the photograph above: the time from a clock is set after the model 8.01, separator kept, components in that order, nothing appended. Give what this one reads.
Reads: 5.58
